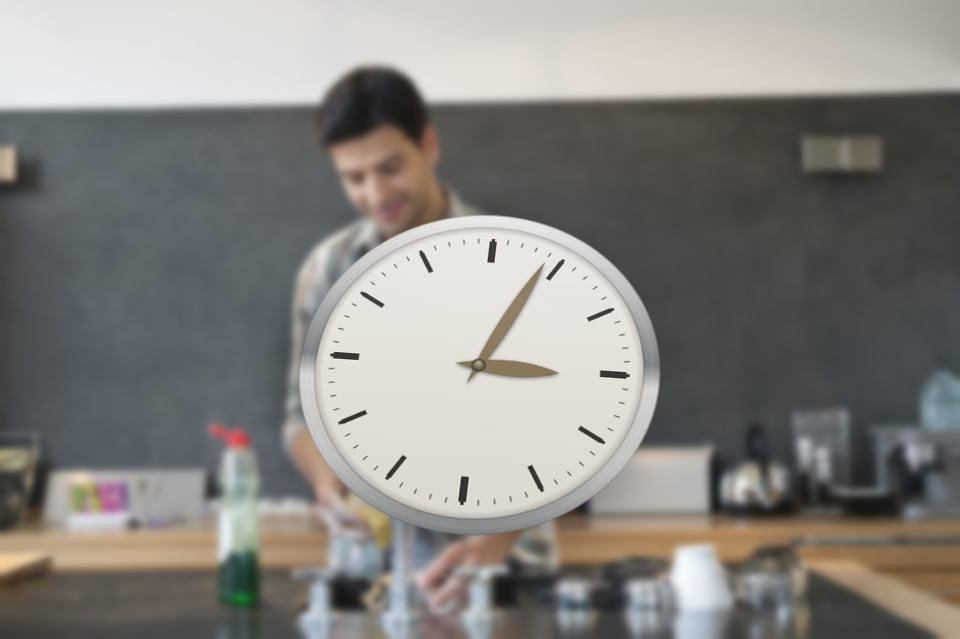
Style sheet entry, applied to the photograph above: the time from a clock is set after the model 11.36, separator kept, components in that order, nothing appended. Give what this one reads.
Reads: 3.04
